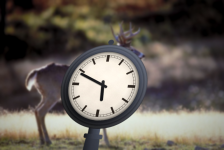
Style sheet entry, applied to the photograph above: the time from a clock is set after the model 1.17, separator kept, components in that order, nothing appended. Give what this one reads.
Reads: 5.49
